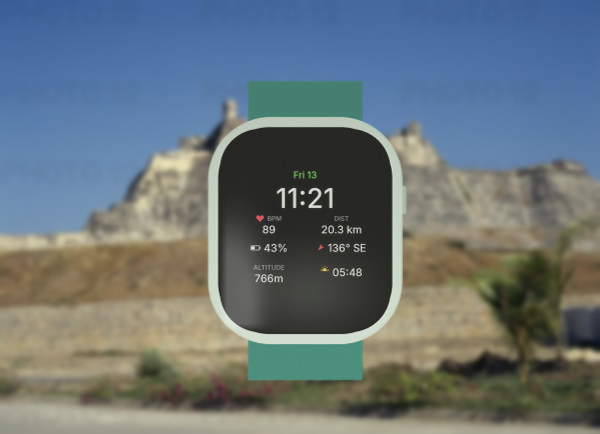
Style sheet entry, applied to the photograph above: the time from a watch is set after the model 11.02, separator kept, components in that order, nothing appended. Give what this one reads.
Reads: 11.21
